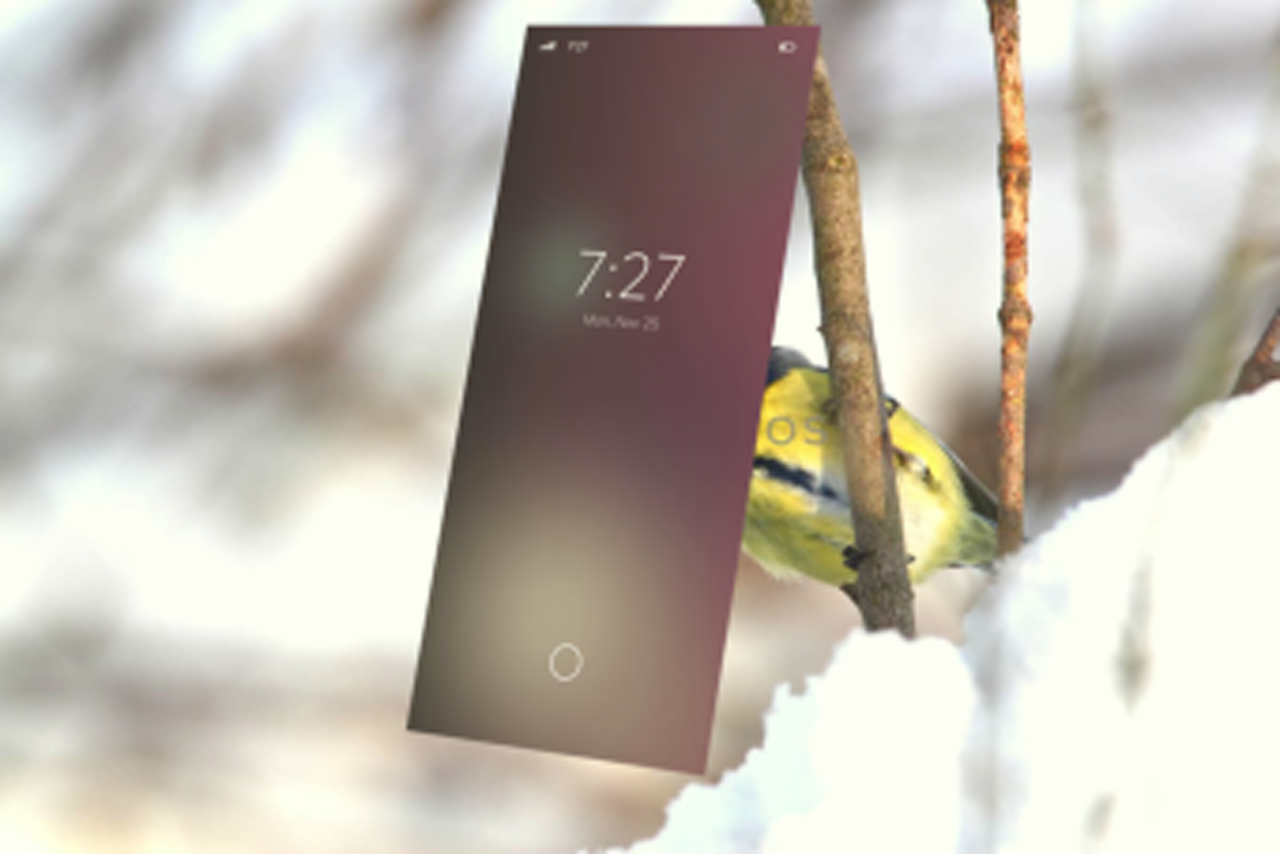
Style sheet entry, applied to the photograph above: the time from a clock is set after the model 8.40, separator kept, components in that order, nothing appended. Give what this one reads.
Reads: 7.27
